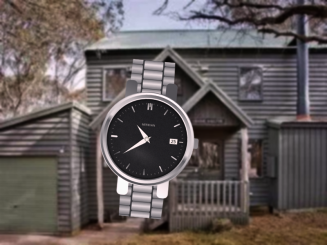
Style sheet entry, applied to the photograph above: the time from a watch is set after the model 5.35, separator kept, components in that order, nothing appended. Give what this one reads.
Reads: 10.39
